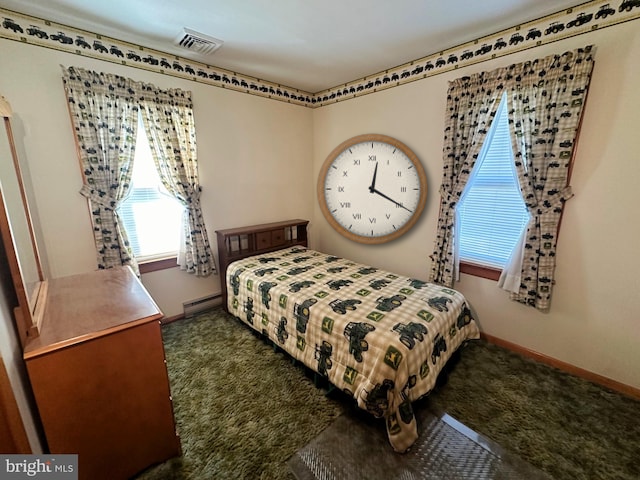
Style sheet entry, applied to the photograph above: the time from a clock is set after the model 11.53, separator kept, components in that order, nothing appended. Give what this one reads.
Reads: 12.20
